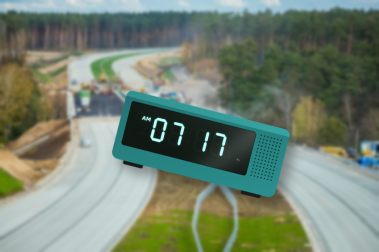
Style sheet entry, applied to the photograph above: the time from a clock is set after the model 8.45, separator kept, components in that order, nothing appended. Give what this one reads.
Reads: 7.17
